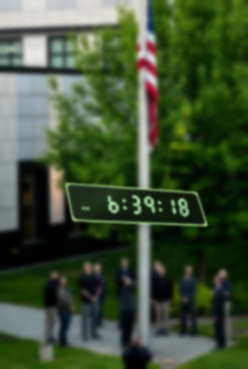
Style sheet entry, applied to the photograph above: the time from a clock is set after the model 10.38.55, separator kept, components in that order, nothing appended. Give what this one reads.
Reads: 6.39.18
